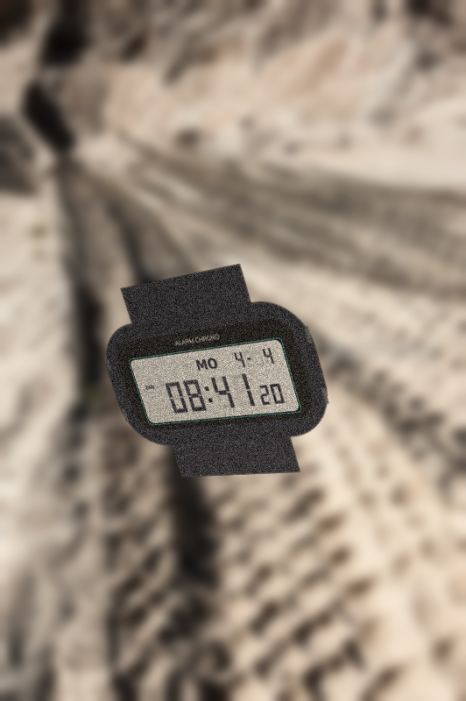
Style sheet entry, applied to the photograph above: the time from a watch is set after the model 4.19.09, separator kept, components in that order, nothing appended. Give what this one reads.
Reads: 8.41.20
